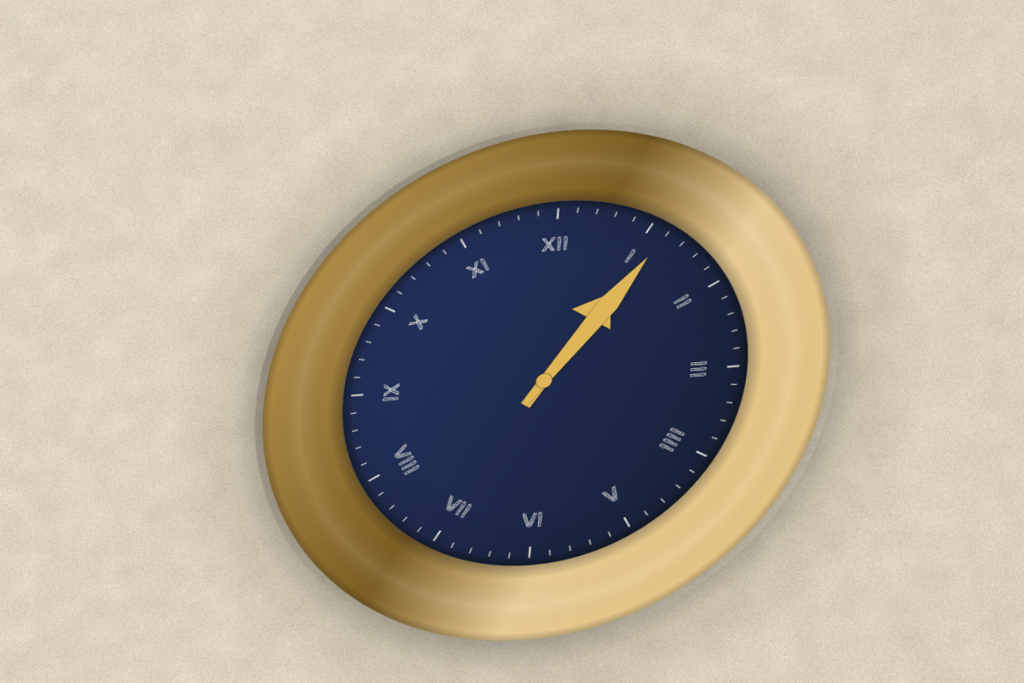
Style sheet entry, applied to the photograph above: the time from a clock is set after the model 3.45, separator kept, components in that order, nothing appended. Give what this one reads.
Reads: 1.06
